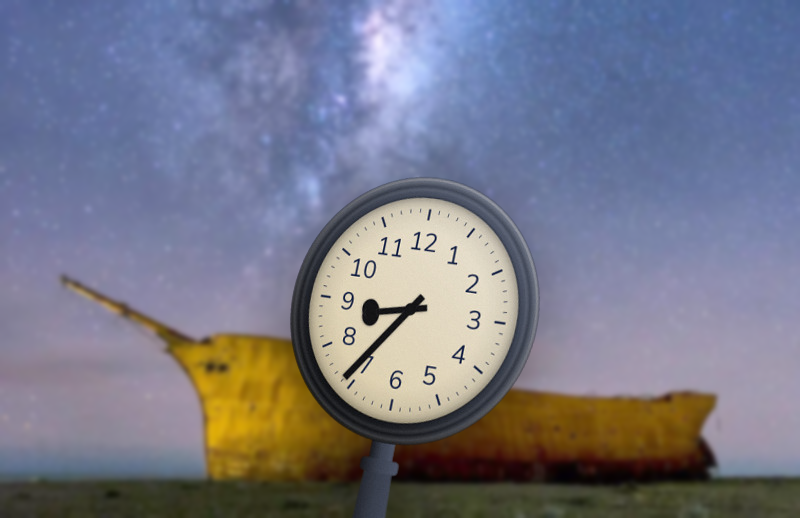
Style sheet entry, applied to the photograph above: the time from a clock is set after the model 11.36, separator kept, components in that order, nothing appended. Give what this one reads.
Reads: 8.36
